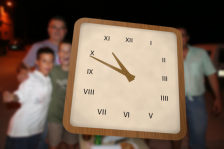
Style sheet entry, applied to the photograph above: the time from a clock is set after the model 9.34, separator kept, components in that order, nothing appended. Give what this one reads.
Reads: 10.49
